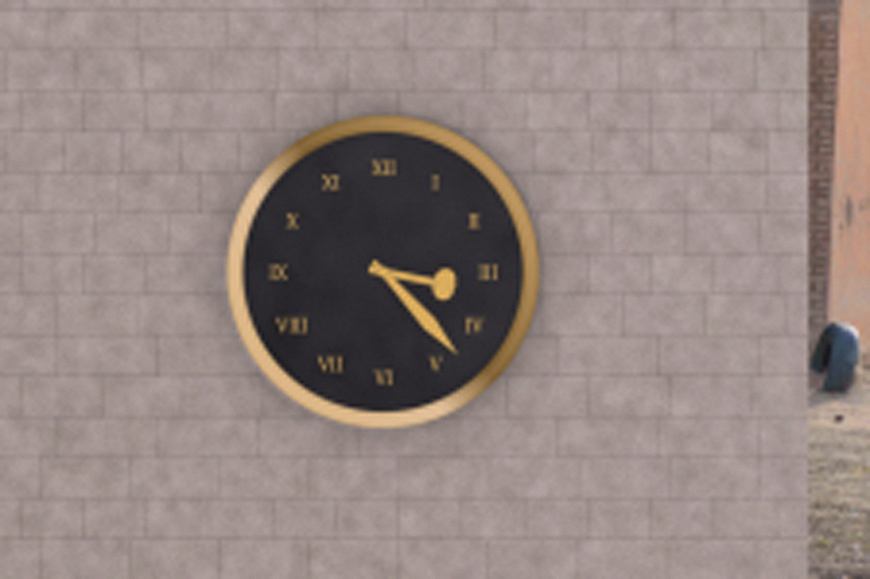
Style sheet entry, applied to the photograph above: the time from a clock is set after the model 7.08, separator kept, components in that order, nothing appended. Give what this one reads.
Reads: 3.23
